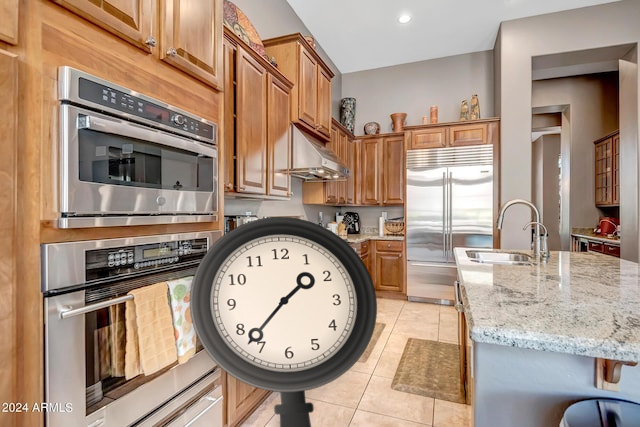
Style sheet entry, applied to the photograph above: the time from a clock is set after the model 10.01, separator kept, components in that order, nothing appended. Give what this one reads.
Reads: 1.37
